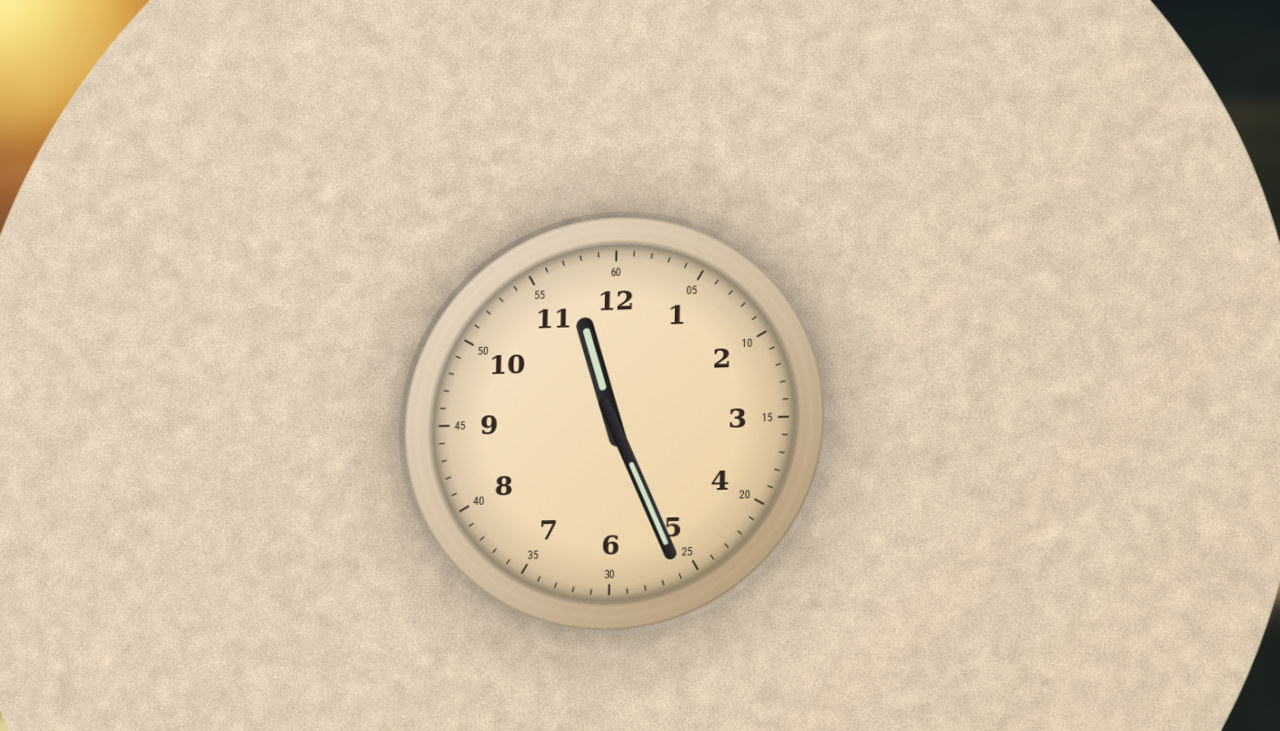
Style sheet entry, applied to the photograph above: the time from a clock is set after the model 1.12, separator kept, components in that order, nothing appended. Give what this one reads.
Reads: 11.26
